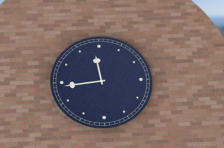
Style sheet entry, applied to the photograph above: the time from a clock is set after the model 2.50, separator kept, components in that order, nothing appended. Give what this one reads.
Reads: 11.44
